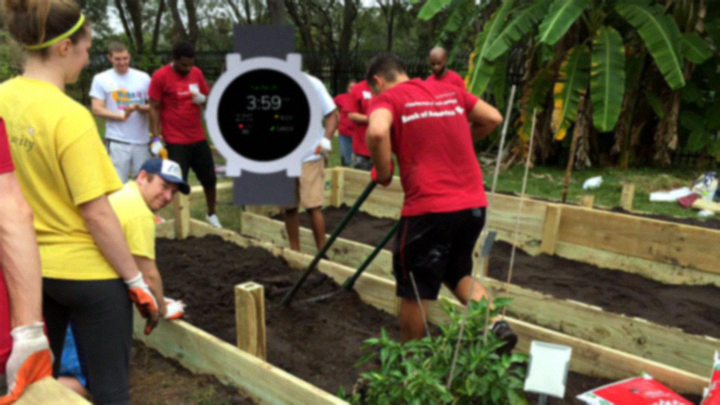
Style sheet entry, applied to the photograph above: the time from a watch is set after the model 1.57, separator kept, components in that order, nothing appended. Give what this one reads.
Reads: 3.59
